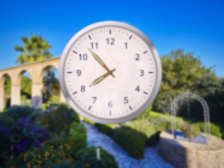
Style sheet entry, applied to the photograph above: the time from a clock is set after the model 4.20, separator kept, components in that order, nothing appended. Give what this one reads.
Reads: 7.53
